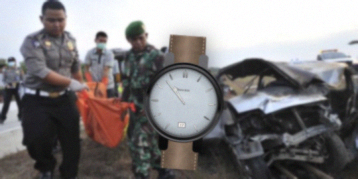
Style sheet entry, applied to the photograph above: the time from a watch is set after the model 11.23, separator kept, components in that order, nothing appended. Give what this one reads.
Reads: 10.53
